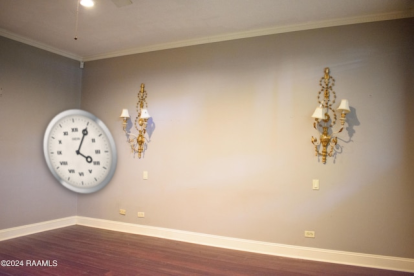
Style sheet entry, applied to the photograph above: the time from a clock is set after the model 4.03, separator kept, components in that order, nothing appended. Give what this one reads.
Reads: 4.05
